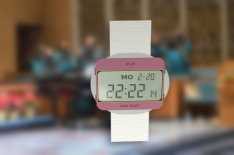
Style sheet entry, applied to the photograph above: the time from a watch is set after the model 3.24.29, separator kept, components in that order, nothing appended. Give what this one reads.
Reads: 22.22.14
